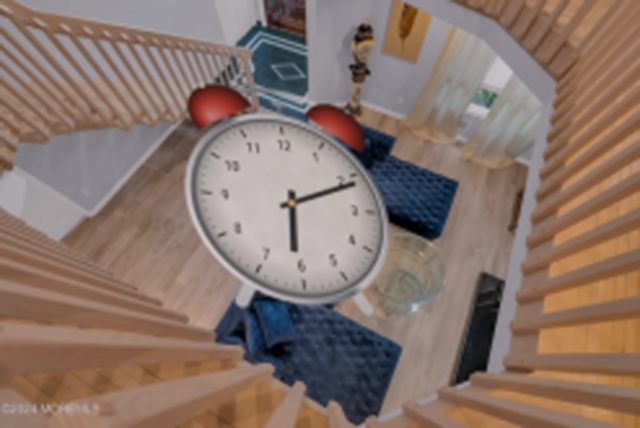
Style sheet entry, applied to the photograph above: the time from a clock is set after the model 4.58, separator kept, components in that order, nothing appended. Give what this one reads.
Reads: 6.11
